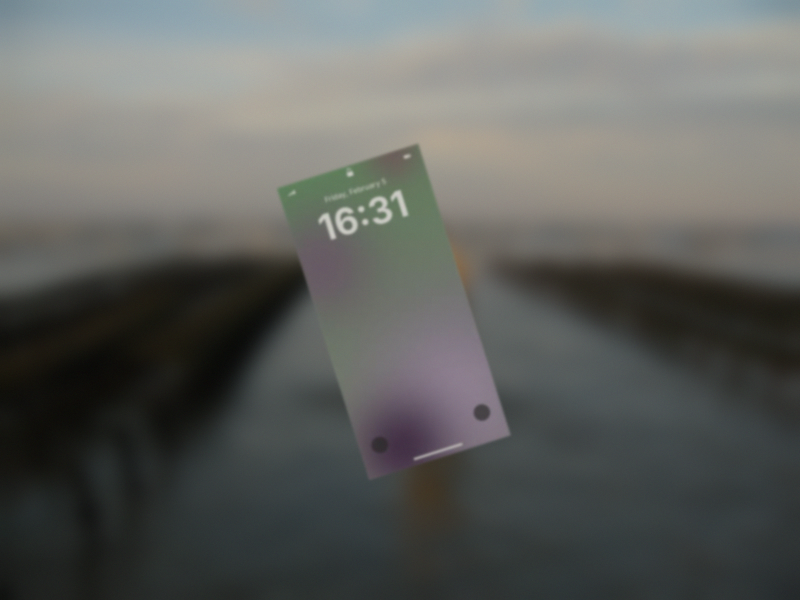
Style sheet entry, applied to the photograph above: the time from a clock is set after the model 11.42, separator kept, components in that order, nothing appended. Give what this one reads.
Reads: 16.31
